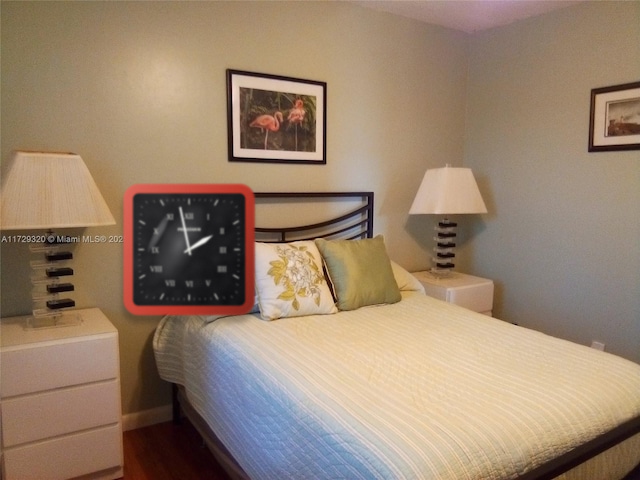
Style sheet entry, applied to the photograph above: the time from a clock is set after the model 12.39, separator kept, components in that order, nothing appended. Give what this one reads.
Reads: 1.58
